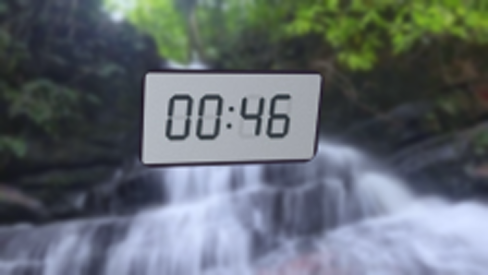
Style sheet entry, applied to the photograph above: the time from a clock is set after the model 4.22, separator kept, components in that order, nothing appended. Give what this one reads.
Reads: 0.46
